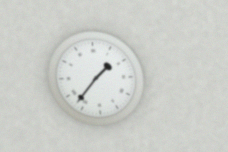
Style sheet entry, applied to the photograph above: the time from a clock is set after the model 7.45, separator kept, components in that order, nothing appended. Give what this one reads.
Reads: 1.37
